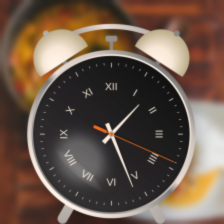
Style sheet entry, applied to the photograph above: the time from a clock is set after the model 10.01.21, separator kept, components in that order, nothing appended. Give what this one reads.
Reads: 1.26.19
